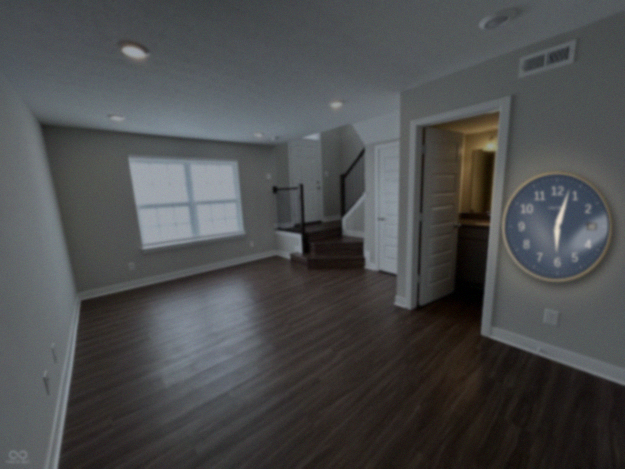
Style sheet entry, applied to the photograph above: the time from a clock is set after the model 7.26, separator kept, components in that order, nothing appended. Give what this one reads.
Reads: 6.03
